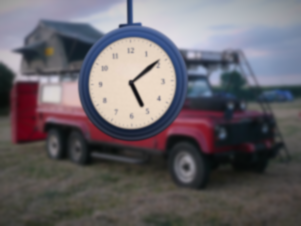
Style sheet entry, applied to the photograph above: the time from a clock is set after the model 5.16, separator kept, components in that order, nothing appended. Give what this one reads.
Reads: 5.09
